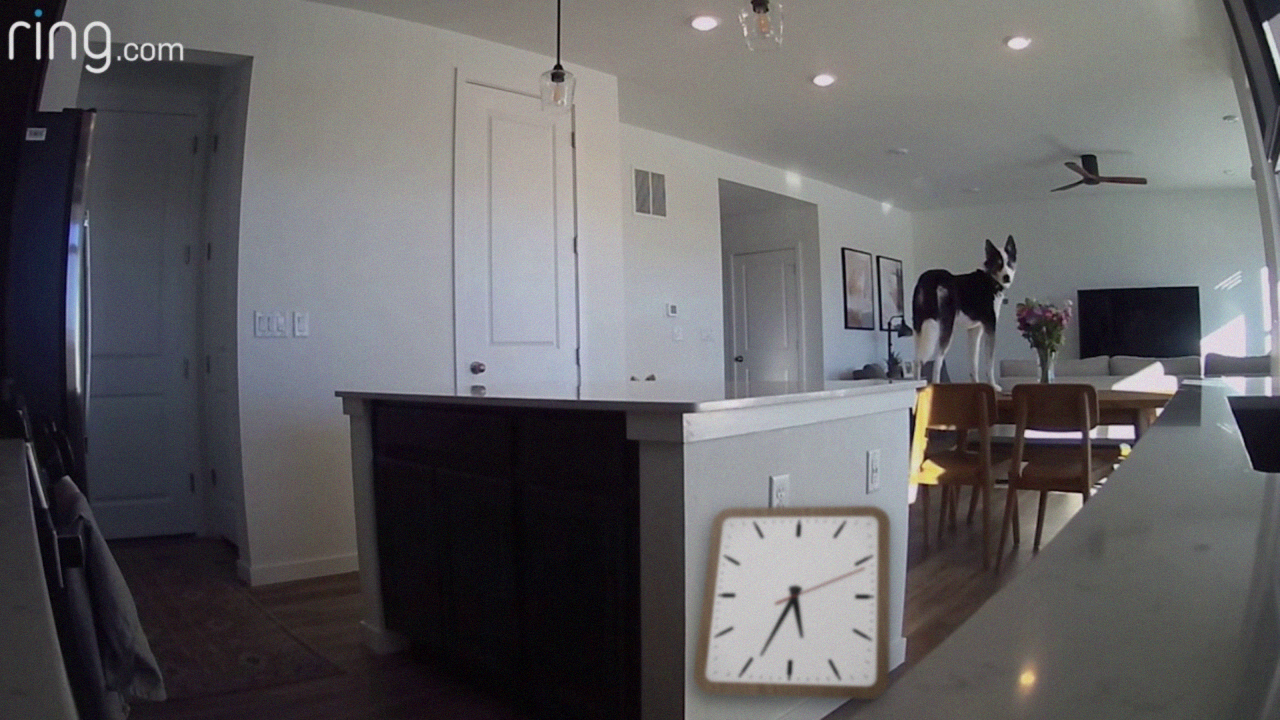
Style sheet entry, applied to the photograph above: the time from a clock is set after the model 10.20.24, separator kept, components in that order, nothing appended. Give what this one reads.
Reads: 5.34.11
